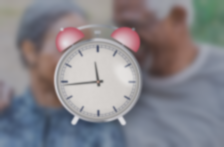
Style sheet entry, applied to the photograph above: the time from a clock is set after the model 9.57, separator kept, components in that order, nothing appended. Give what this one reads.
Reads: 11.44
